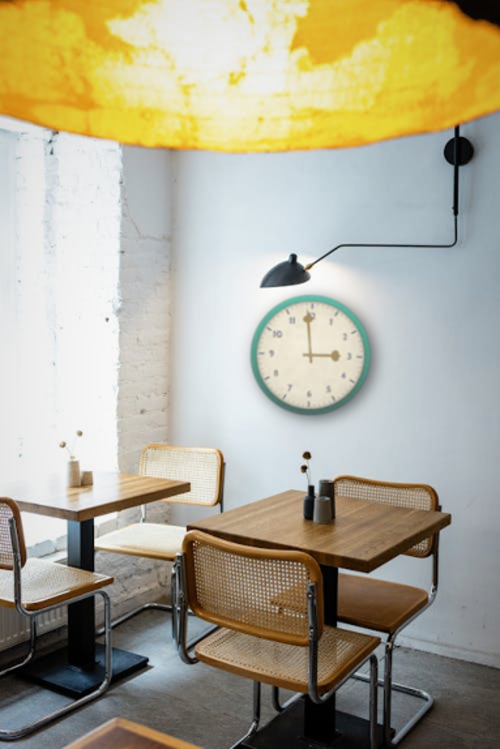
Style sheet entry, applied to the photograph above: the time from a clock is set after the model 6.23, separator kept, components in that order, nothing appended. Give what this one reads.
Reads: 2.59
